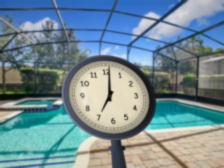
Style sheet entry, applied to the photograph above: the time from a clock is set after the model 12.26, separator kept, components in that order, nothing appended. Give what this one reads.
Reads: 7.01
